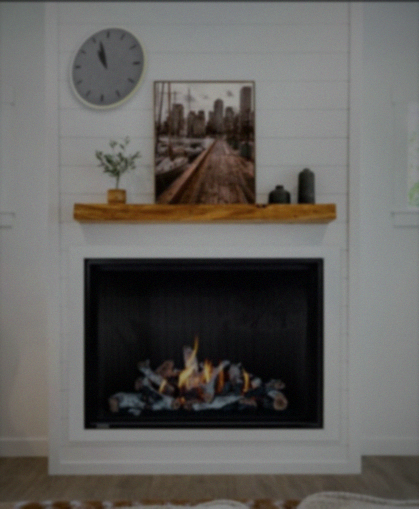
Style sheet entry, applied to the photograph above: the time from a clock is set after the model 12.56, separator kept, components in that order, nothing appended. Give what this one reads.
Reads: 10.57
